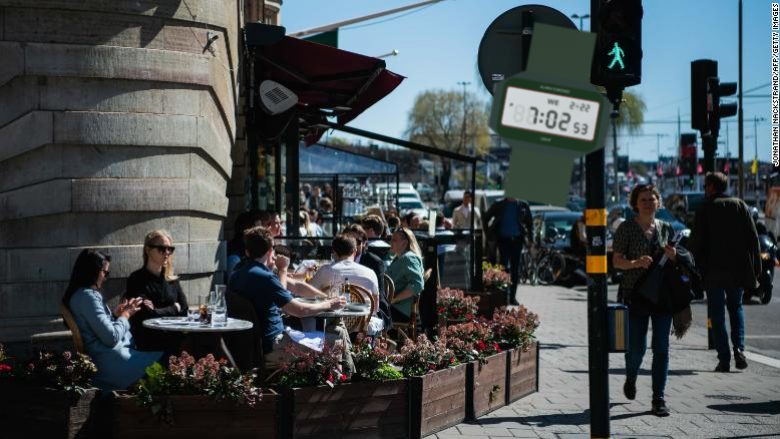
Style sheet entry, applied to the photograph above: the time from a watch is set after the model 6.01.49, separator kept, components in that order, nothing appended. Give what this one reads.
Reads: 7.02.53
